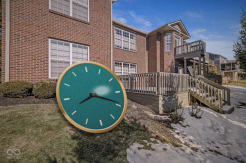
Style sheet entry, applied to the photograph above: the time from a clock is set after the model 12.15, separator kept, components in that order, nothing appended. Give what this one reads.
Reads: 8.19
